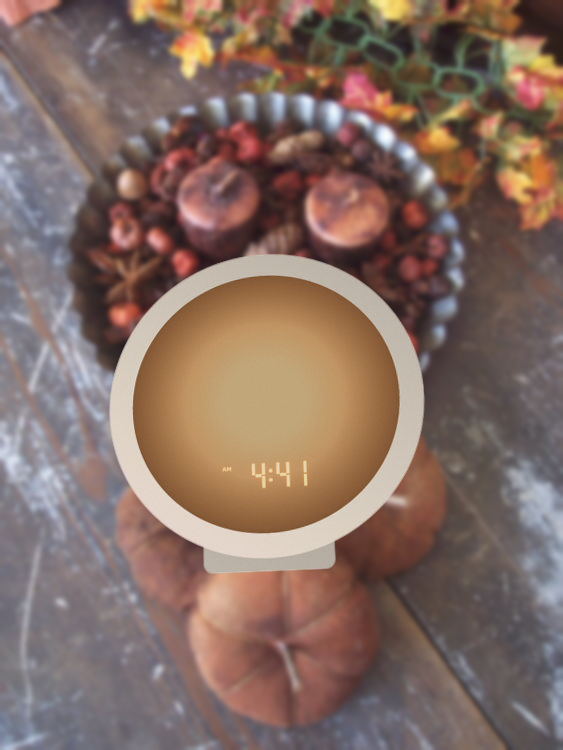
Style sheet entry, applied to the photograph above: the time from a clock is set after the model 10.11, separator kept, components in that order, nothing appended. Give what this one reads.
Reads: 4.41
